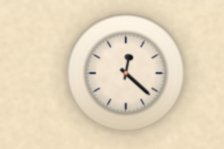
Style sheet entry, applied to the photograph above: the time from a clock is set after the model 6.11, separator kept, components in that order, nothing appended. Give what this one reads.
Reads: 12.22
